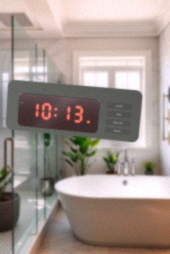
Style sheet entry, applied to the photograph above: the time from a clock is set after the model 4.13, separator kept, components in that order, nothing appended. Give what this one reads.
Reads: 10.13
